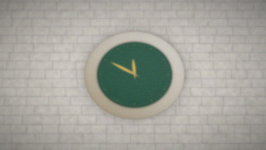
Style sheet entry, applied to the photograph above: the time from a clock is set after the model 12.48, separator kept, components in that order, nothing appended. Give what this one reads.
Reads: 11.50
